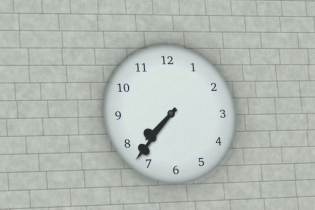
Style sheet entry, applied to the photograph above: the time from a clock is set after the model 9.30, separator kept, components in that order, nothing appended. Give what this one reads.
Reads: 7.37
